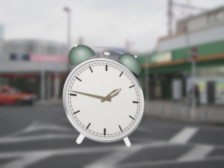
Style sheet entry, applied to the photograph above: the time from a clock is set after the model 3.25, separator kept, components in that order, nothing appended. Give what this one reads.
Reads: 1.46
